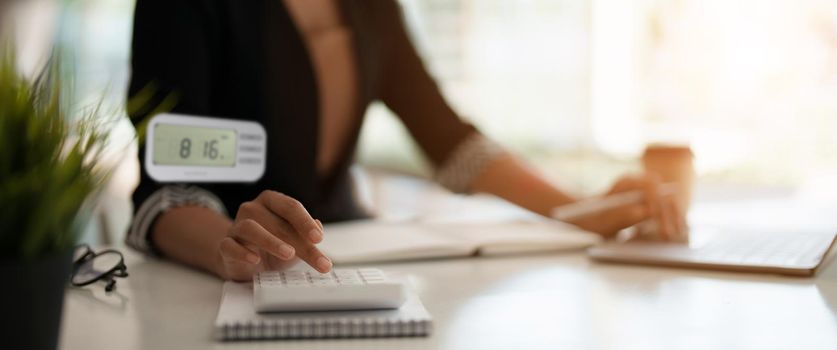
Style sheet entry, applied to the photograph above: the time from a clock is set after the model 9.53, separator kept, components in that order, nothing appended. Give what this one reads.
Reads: 8.16
